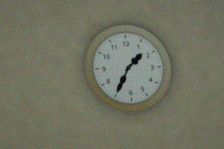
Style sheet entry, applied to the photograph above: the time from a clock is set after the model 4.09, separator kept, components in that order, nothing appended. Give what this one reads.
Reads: 1.35
